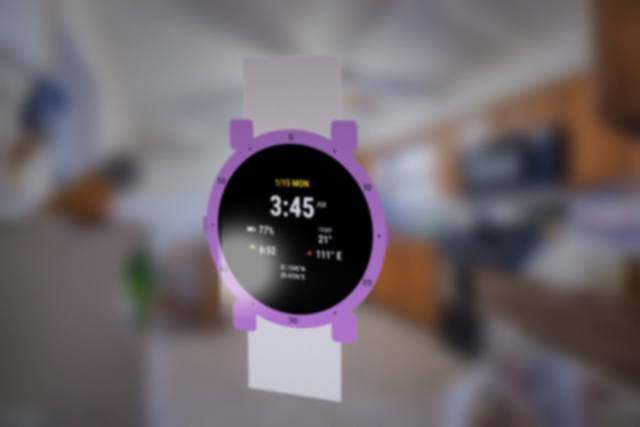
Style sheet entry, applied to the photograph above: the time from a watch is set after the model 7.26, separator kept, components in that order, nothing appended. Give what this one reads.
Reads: 3.45
